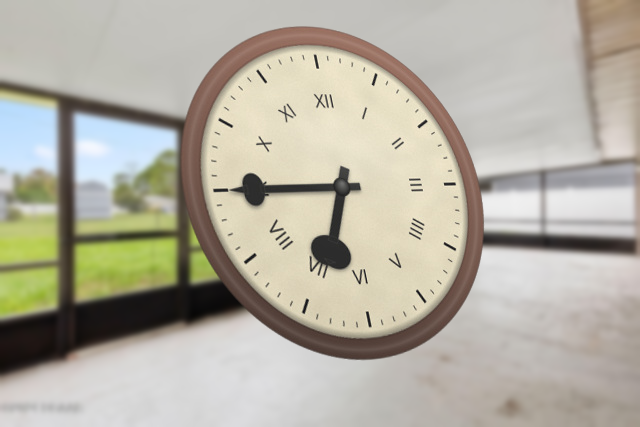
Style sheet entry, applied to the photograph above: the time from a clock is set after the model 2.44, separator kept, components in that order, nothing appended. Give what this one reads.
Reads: 6.45
